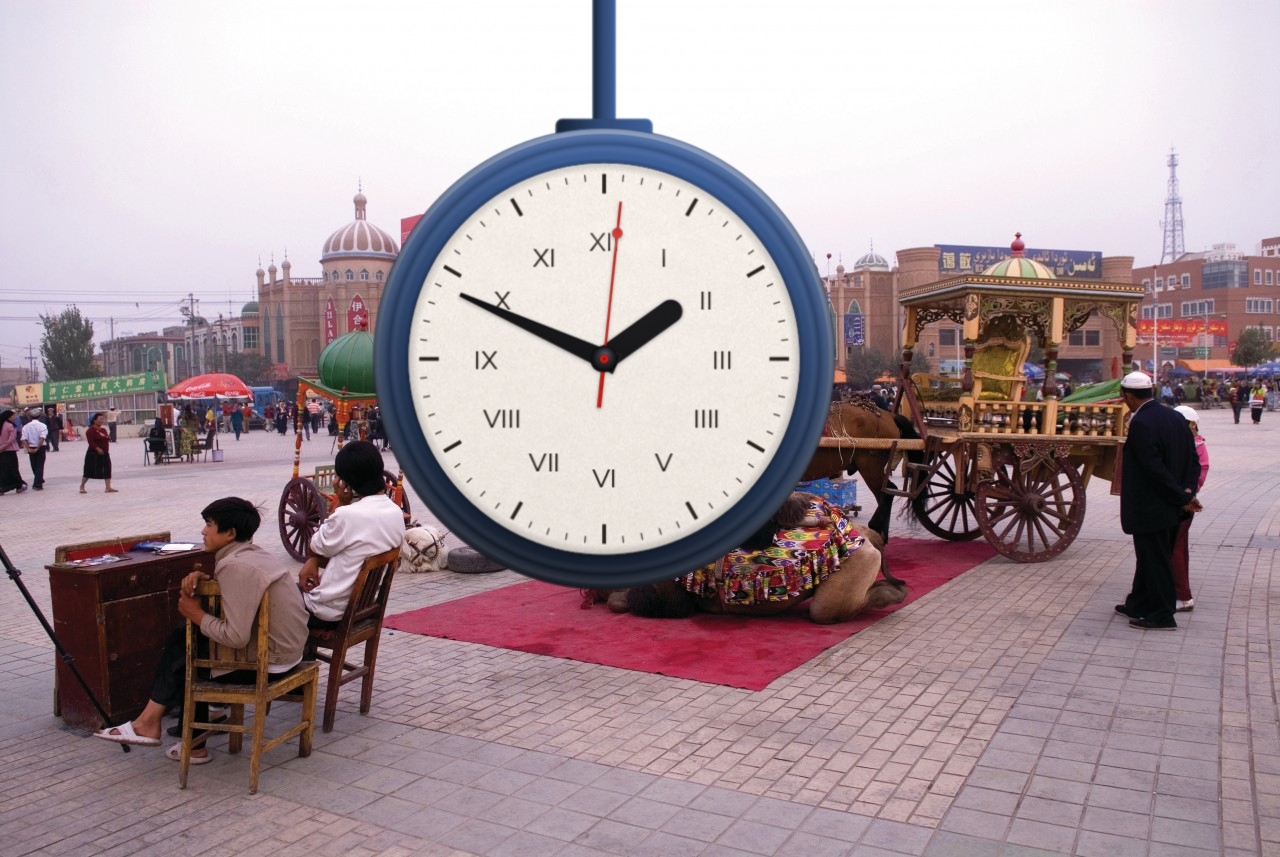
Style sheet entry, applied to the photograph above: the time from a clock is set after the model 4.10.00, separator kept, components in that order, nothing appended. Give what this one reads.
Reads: 1.49.01
